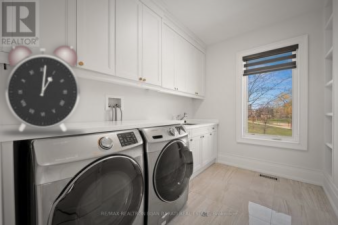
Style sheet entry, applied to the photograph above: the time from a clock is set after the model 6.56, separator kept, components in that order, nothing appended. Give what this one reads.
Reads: 1.01
